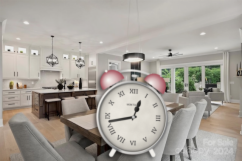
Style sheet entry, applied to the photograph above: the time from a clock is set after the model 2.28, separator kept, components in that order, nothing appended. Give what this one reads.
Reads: 12.43
